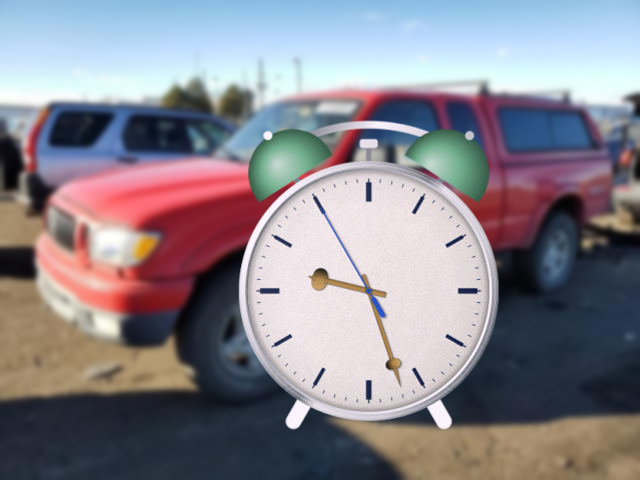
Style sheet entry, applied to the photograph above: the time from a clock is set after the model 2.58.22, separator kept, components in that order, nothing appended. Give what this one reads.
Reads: 9.26.55
